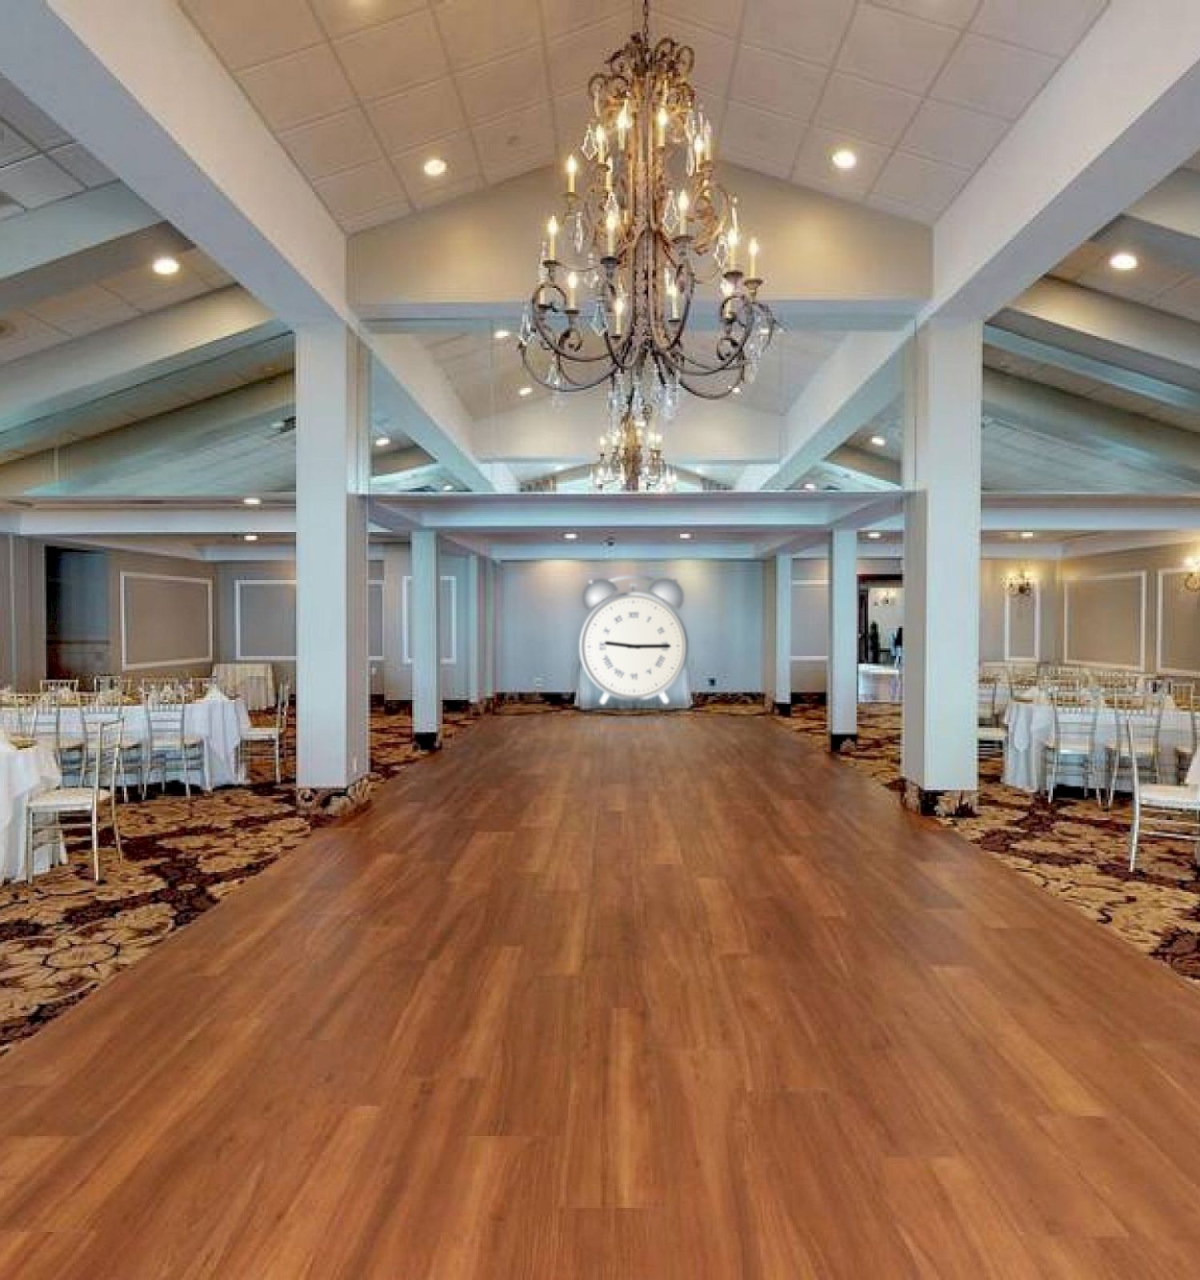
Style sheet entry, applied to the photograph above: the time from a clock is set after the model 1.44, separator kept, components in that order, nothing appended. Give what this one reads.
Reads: 9.15
